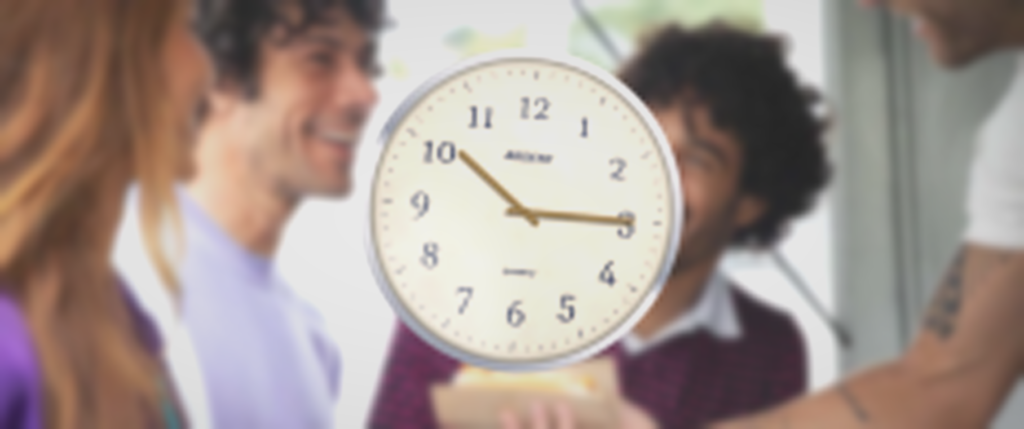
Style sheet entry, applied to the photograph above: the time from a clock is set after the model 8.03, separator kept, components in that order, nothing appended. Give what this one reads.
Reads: 10.15
